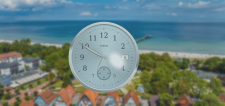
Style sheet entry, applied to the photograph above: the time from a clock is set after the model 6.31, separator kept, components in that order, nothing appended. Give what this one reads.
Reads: 6.50
